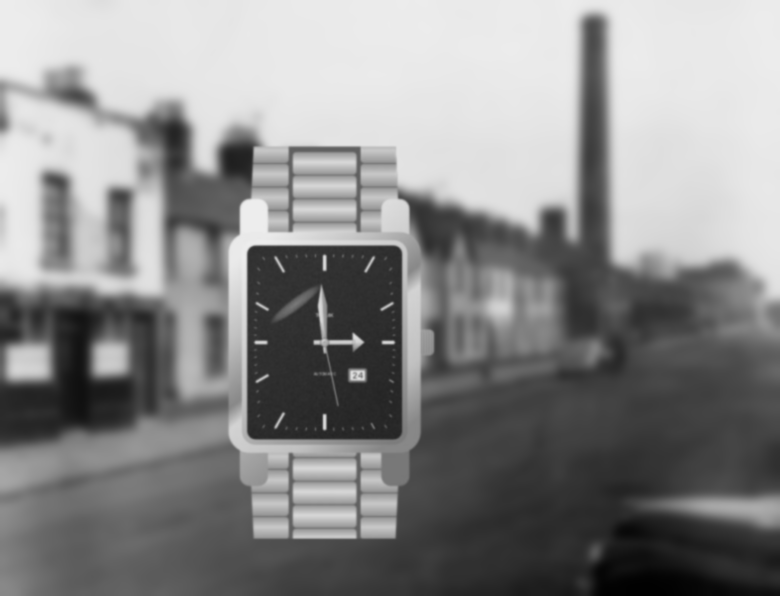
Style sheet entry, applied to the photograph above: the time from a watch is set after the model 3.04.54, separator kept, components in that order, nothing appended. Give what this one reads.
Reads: 2.59.28
